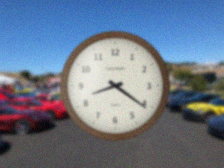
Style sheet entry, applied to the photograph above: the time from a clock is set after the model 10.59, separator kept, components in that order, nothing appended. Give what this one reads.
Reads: 8.21
